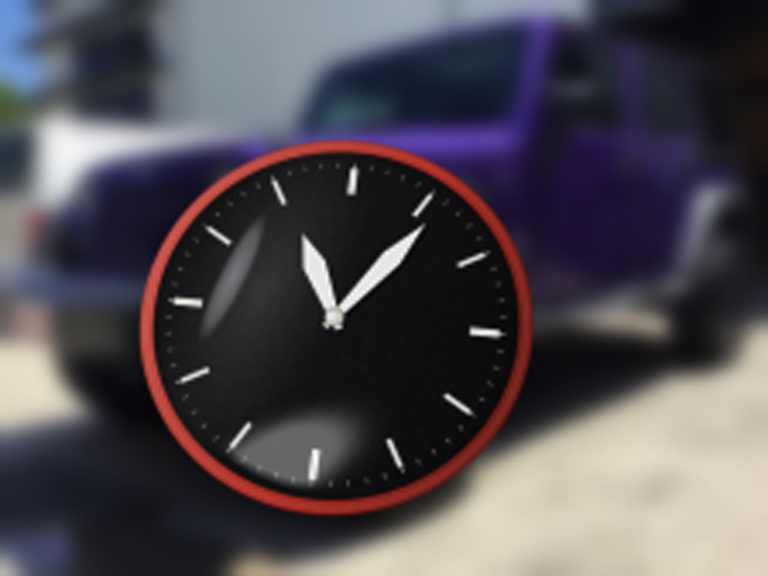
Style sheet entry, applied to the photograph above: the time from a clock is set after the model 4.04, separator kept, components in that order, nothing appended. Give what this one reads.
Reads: 11.06
